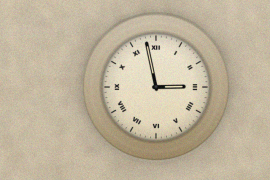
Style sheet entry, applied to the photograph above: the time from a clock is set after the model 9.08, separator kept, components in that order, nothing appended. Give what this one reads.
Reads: 2.58
